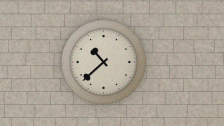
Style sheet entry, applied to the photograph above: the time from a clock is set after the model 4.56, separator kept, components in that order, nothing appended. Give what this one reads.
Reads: 10.38
